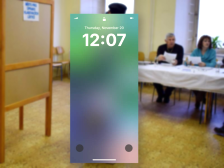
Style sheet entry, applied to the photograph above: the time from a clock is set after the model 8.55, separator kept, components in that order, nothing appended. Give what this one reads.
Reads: 12.07
